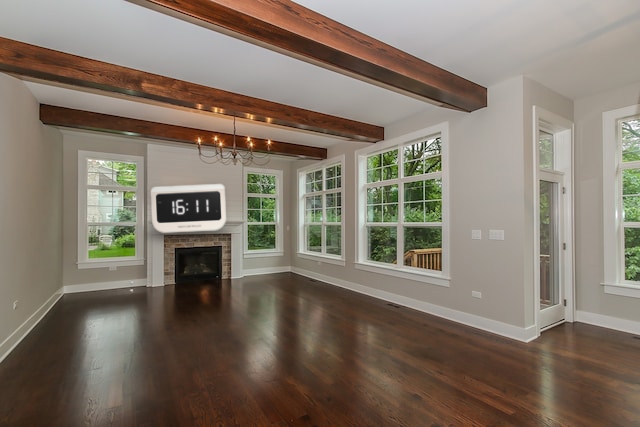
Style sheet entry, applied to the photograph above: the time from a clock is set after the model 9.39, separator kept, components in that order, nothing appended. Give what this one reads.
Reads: 16.11
